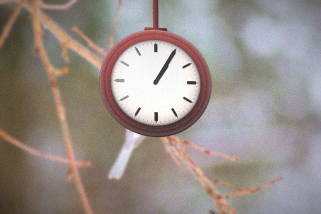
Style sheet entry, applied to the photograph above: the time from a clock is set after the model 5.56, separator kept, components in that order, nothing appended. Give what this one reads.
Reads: 1.05
